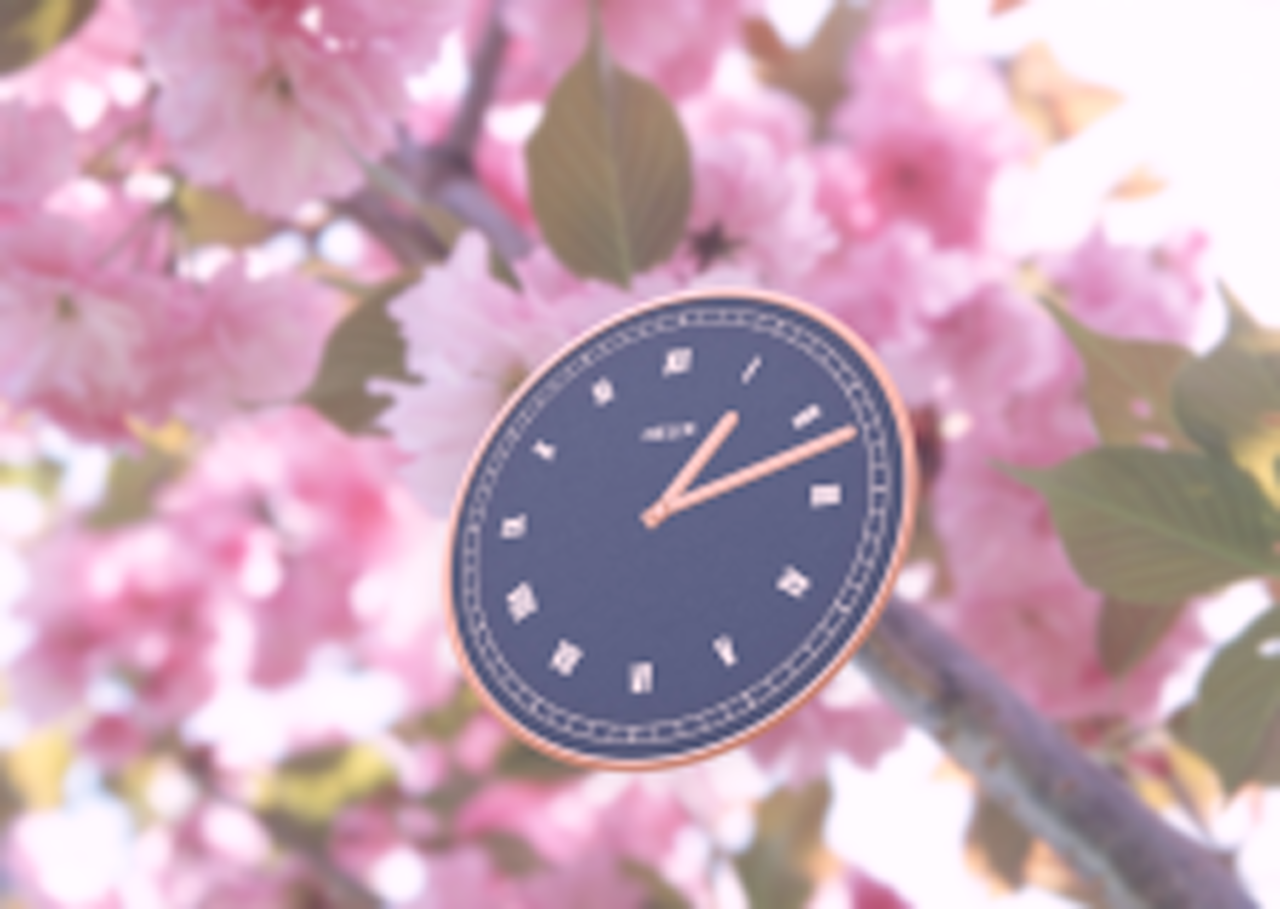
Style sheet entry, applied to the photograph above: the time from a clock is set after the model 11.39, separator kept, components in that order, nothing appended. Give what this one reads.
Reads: 1.12
